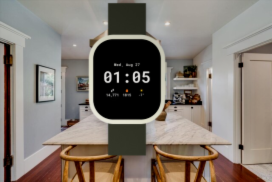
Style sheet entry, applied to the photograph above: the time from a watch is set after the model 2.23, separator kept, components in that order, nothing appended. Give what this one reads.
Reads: 1.05
